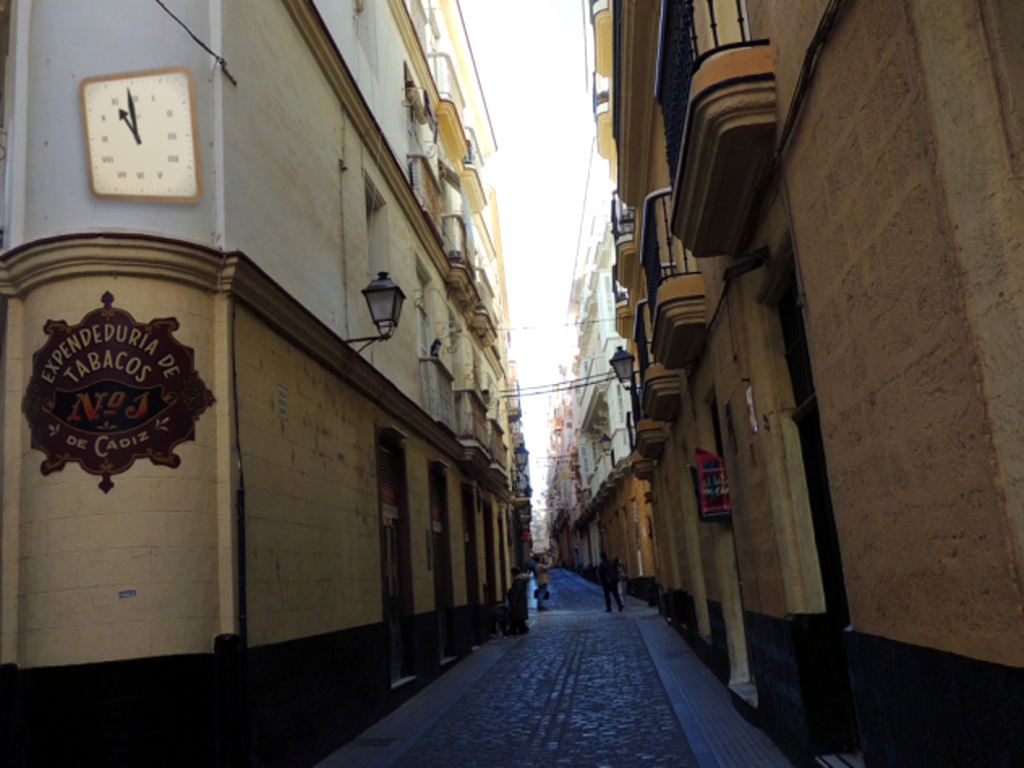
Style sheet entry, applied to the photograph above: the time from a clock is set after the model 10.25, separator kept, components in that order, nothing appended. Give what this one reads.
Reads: 10.59
